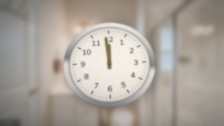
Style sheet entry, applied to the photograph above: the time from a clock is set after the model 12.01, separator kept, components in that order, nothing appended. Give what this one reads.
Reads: 11.59
